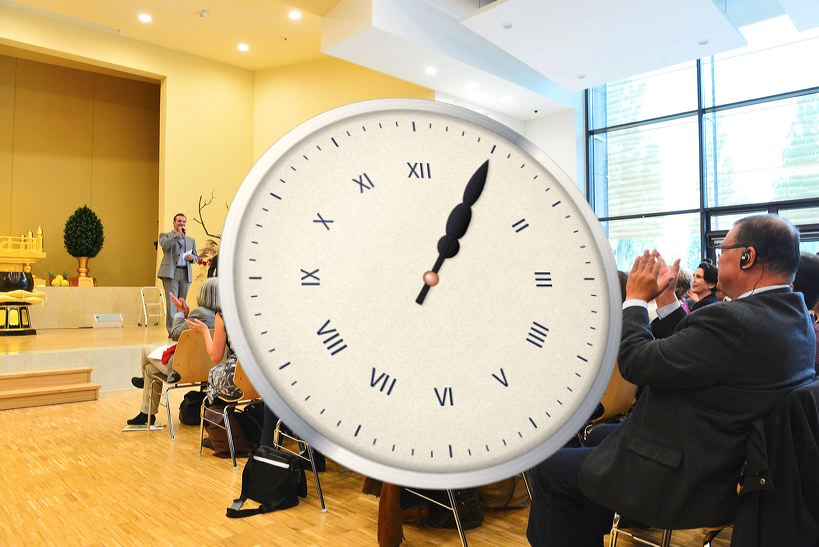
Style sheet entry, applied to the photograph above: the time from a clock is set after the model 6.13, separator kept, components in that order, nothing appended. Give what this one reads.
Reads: 1.05
